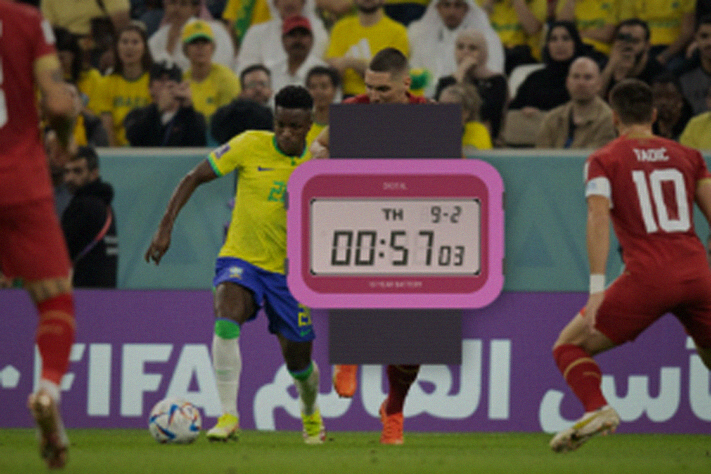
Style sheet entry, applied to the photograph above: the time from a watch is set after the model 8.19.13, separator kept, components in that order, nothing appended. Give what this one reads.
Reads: 0.57.03
